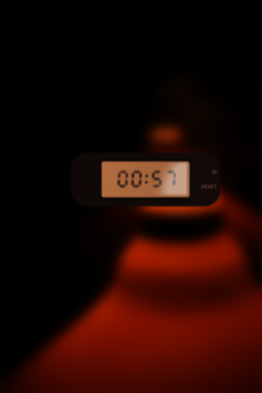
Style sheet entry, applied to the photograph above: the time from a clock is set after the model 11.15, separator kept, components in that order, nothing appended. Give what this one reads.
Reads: 0.57
